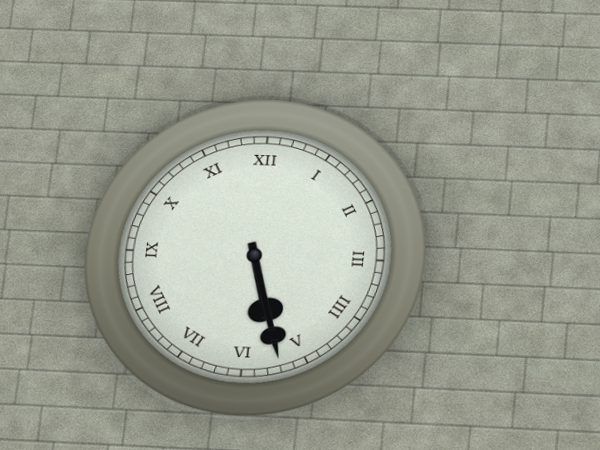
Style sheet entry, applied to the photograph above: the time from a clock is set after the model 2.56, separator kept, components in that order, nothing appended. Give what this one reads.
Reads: 5.27
